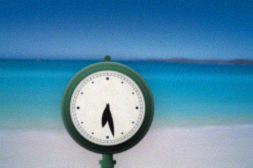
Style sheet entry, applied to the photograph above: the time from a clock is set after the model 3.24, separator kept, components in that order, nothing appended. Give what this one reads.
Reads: 6.28
